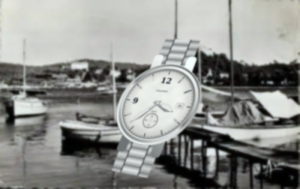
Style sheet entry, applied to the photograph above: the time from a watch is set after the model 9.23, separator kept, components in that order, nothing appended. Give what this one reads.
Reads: 3.37
